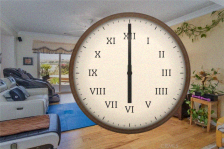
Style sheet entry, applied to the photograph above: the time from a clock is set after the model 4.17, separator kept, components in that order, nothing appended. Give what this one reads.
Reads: 6.00
